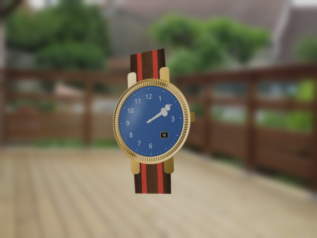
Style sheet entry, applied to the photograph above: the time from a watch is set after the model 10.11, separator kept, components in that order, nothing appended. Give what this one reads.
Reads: 2.10
